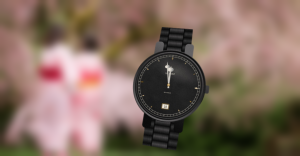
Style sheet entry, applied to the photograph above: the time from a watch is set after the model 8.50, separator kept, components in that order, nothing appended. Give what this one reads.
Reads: 11.58
